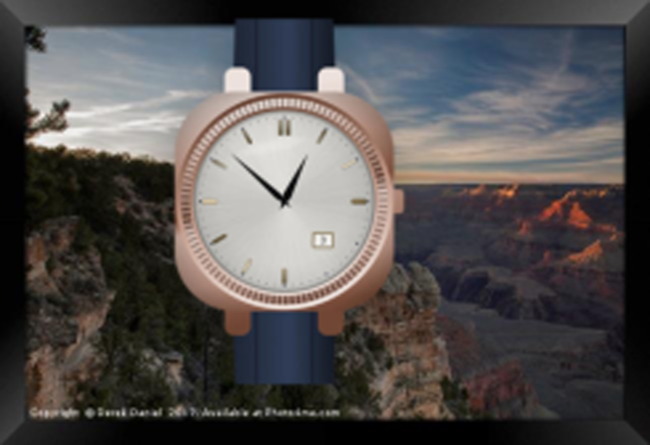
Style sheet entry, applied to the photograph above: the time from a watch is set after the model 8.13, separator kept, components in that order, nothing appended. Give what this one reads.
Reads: 12.52
